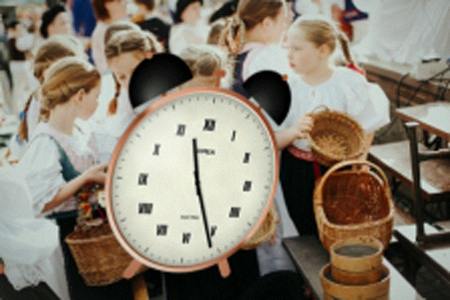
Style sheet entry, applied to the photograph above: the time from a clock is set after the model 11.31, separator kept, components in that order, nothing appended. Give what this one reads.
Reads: 11.26
